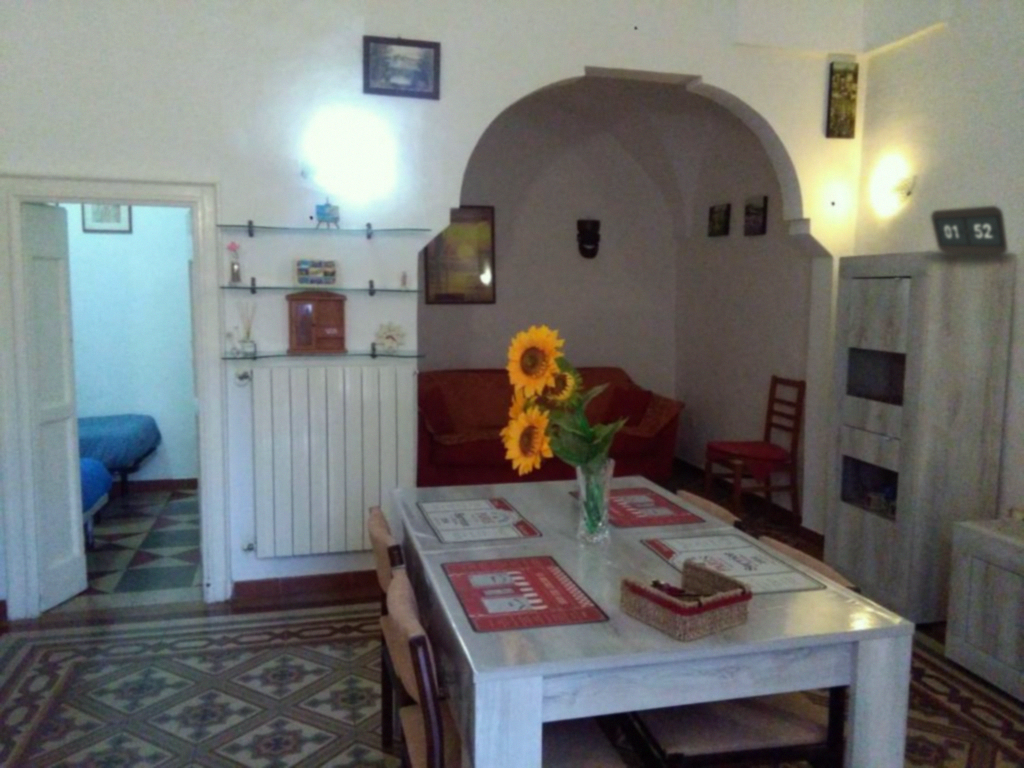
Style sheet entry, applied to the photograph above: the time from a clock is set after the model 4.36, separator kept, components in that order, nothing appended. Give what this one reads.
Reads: 1.52
